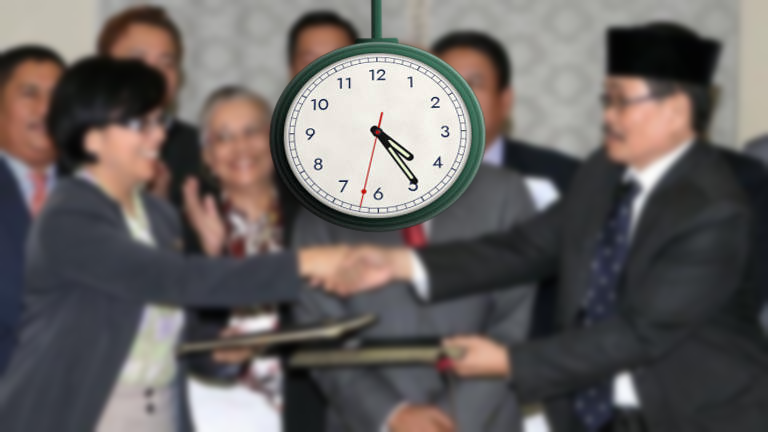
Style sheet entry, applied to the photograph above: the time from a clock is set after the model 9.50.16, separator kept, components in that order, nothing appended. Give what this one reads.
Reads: 4.24.32
